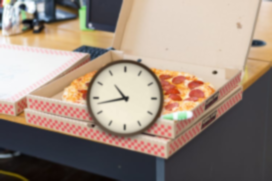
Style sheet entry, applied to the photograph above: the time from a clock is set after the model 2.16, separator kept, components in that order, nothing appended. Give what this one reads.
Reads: 10.43
